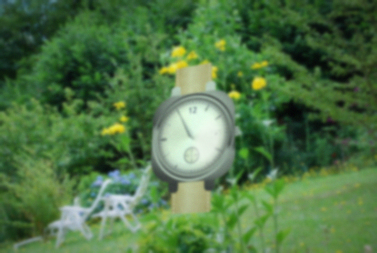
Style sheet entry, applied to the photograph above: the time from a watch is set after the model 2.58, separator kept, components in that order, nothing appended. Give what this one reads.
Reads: 10.55
